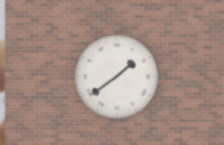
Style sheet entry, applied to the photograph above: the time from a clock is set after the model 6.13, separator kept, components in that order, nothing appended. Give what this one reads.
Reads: 1.39
